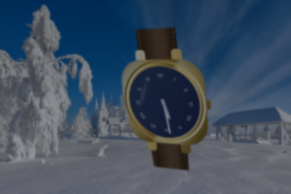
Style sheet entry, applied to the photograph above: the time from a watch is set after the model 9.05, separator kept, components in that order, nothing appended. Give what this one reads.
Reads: 5.29
